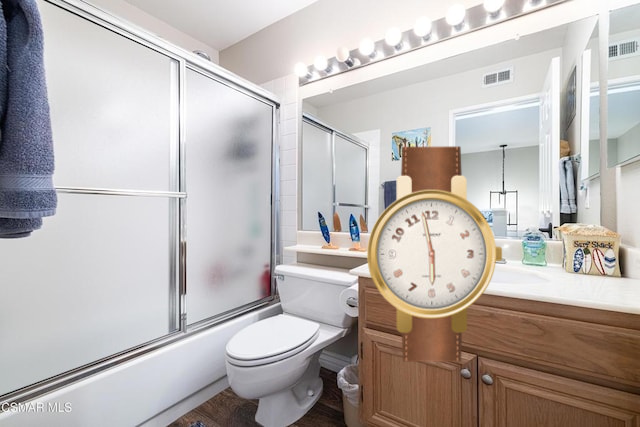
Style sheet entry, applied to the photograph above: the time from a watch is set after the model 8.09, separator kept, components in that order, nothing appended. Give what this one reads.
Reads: 5.58
